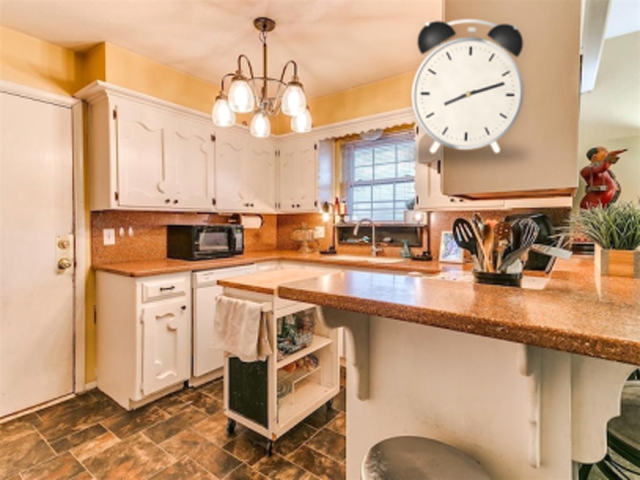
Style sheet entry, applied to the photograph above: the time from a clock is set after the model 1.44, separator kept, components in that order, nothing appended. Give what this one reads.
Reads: 8.12
